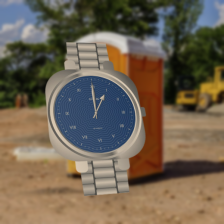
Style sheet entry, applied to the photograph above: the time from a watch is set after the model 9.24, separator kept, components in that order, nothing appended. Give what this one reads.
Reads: 1.00
